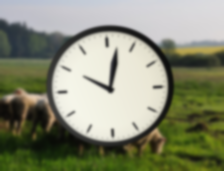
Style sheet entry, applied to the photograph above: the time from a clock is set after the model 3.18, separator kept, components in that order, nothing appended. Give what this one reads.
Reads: 10.02
